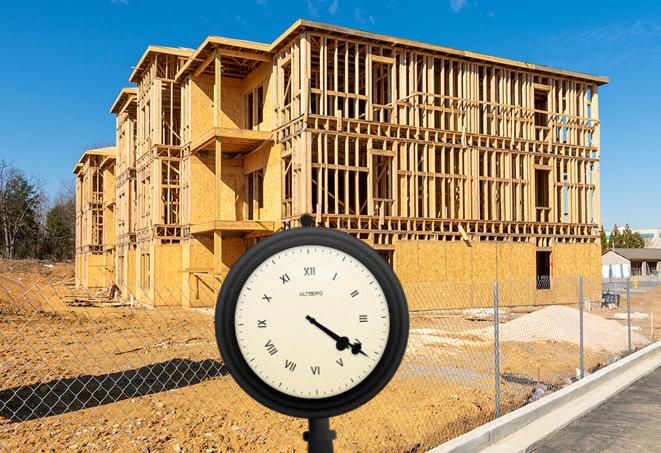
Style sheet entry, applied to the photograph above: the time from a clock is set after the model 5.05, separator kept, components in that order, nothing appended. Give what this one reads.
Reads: 4.21
